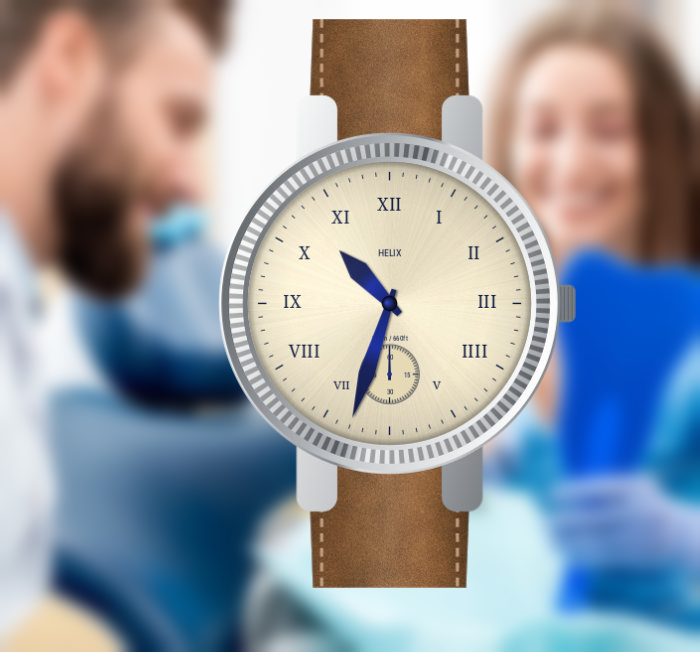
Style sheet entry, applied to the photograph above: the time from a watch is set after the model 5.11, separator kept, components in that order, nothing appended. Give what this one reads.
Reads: 10.33
